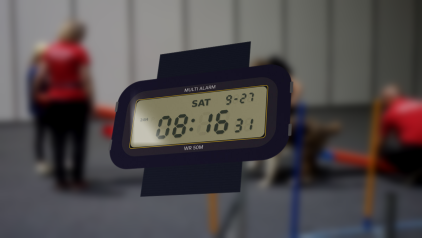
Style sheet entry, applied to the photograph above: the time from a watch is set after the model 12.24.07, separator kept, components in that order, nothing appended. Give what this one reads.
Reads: 8.16.31
